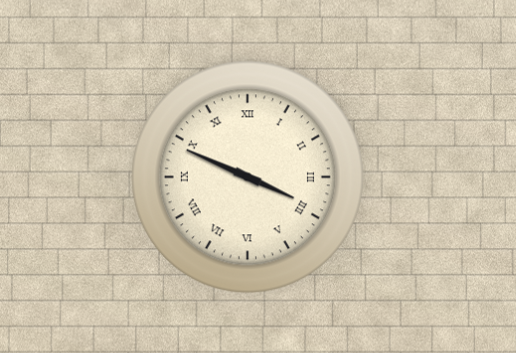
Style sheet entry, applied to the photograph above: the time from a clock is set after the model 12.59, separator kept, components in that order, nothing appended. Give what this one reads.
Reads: 3.49
